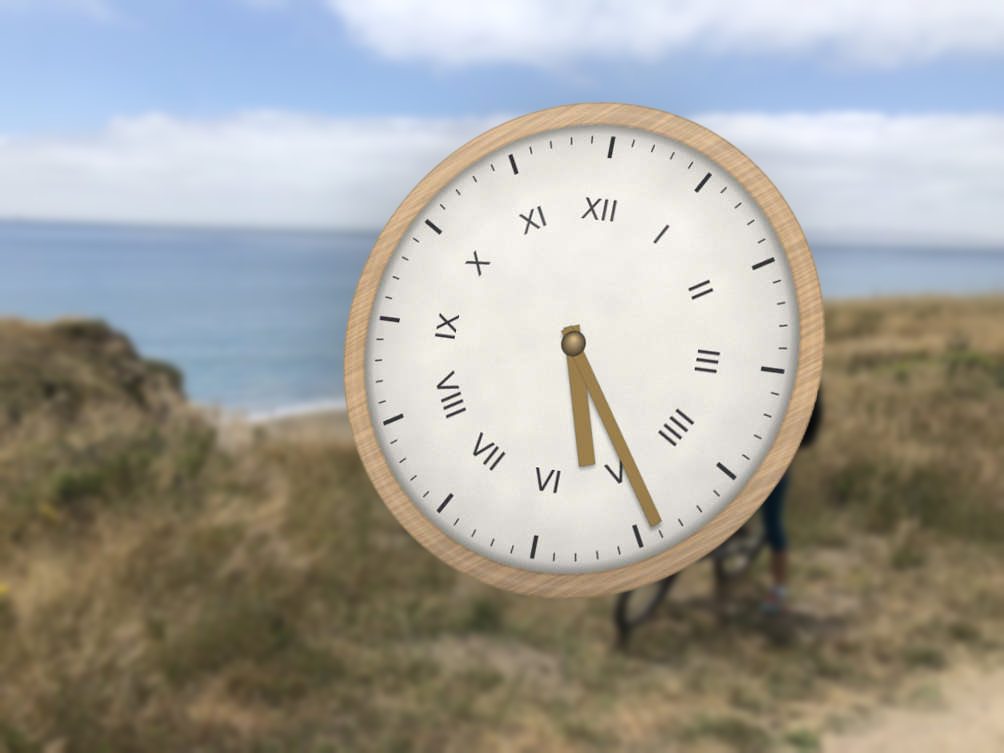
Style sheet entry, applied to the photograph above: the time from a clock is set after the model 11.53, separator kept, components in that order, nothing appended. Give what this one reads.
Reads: 5.24
